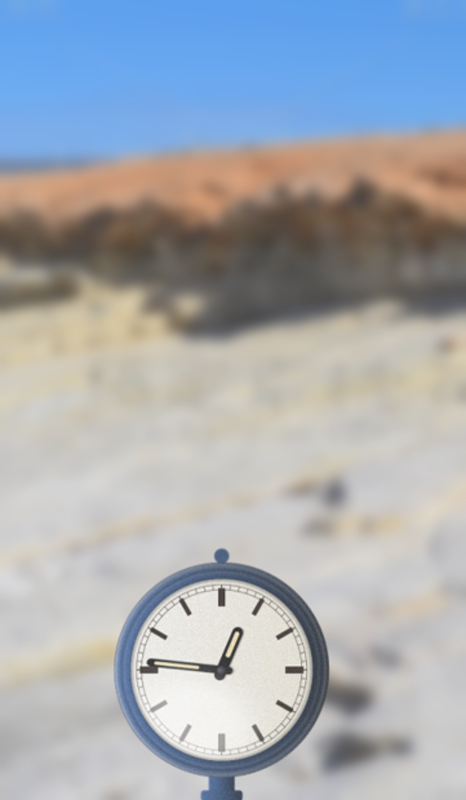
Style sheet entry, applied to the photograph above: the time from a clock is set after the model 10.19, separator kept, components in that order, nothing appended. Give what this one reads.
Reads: 12.46
